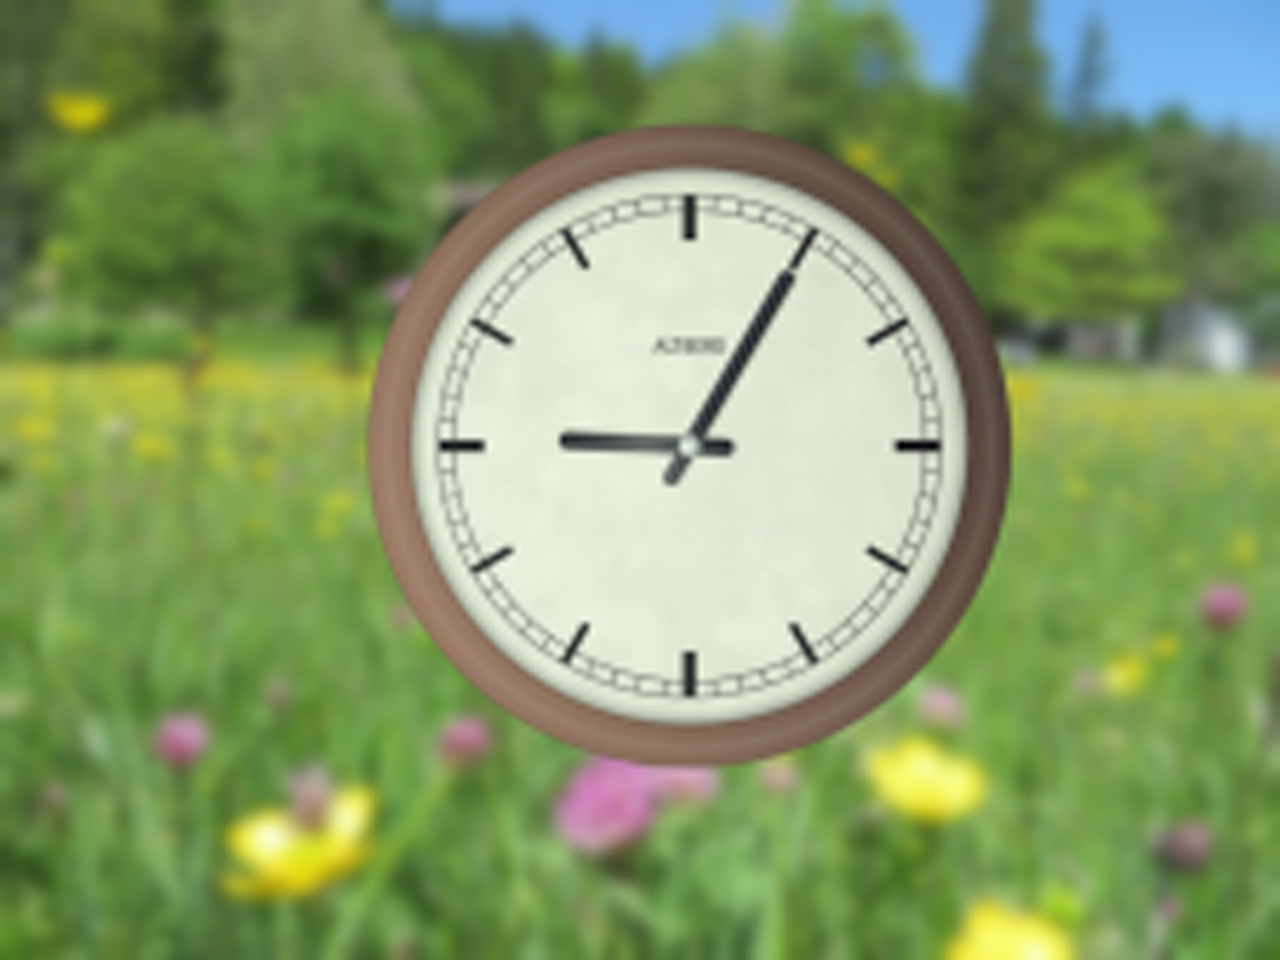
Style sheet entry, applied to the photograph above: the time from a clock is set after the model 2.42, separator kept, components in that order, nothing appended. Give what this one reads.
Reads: 9.05
